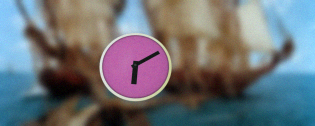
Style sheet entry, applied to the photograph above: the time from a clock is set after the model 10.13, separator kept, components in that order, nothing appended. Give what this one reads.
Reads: 6.10
